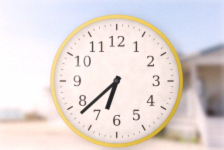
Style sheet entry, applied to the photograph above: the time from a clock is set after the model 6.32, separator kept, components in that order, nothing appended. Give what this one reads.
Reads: 6.38
